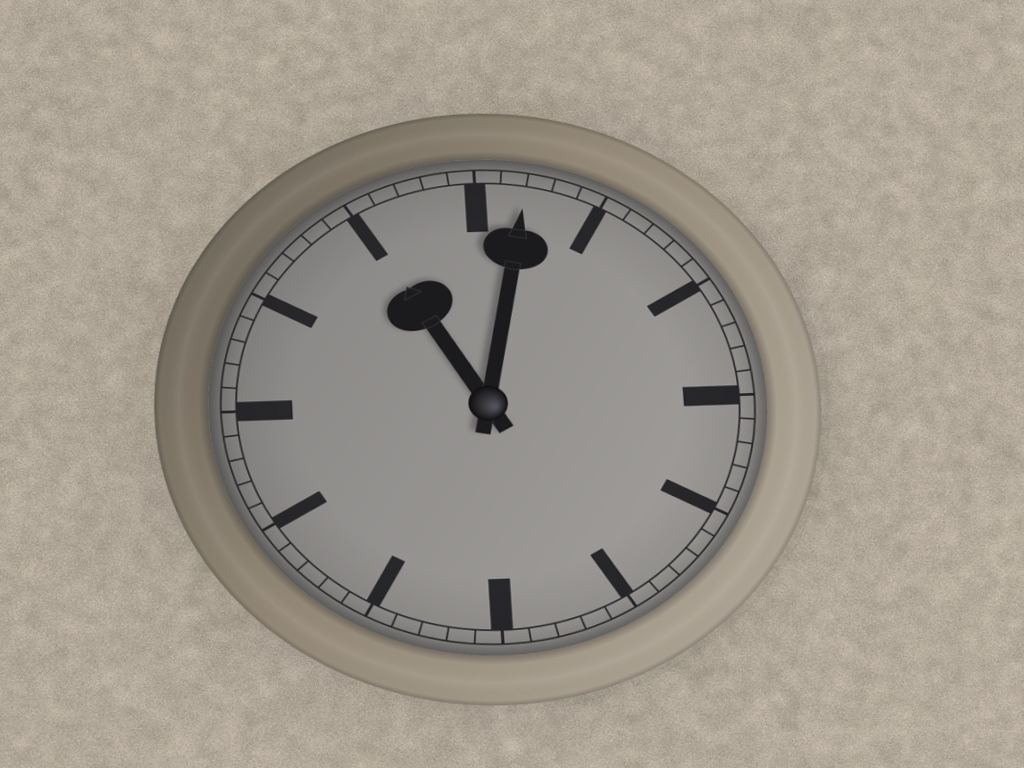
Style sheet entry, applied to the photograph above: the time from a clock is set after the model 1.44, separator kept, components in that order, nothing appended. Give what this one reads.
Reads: 11.02
